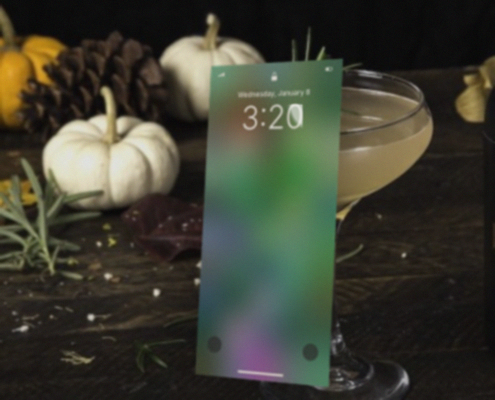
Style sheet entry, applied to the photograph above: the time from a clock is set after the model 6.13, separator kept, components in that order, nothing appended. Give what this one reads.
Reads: 3.20
